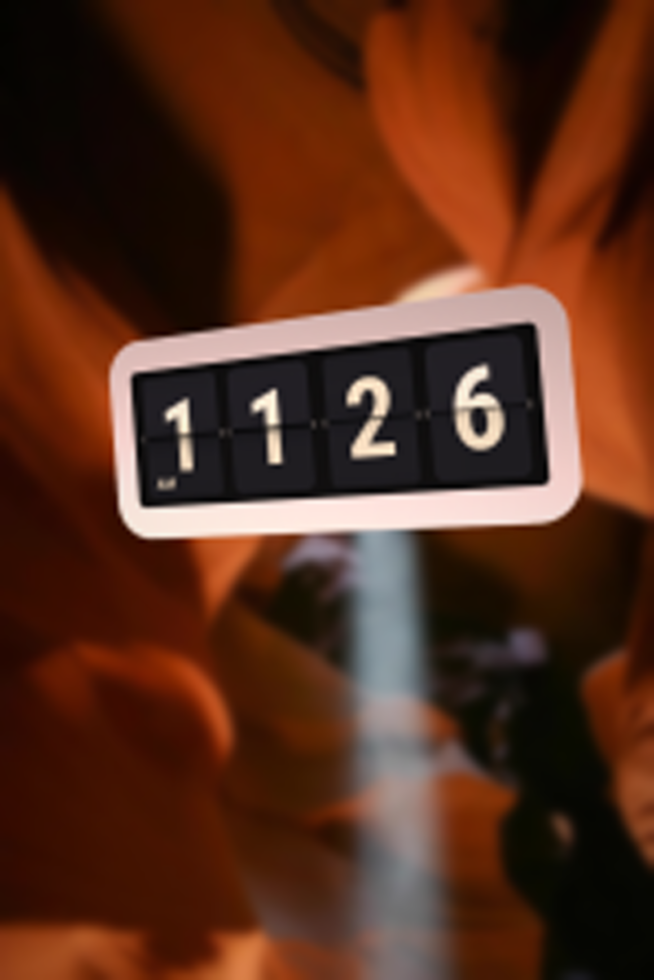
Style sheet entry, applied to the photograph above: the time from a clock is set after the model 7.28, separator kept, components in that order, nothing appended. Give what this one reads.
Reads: 11.26
